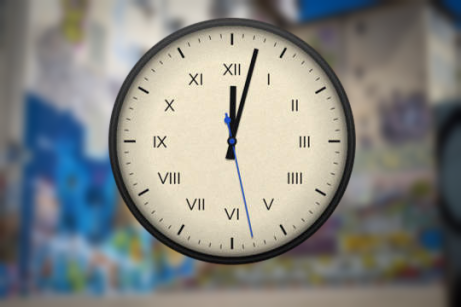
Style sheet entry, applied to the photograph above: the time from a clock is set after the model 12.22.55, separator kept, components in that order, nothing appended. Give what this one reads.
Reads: 12.02.28
